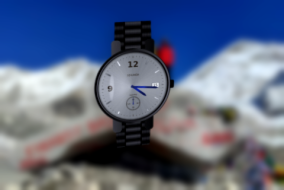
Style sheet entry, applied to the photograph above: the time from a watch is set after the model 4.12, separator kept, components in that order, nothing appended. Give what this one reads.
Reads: 4.16
